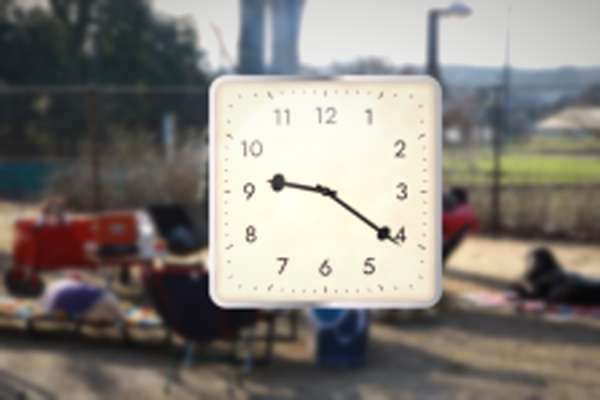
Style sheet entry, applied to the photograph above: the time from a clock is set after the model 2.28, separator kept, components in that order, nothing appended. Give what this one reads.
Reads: 9.21
